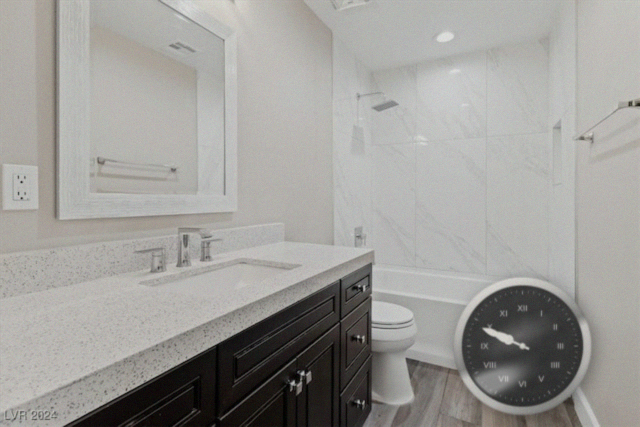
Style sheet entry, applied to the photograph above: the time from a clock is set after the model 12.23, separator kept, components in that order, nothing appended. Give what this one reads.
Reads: 9.49
